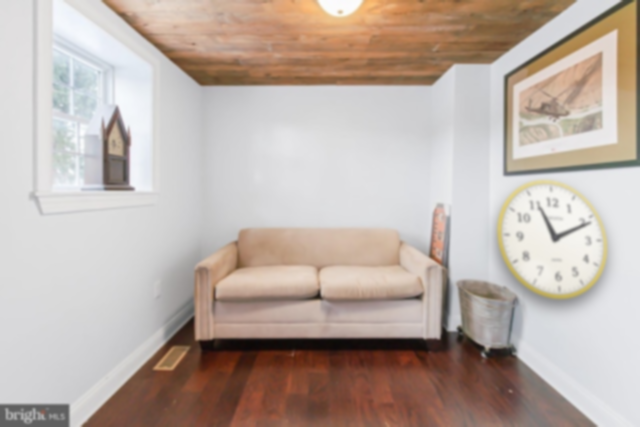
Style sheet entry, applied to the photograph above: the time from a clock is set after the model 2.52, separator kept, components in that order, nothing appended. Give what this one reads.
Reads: 11.11
